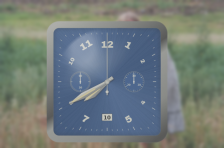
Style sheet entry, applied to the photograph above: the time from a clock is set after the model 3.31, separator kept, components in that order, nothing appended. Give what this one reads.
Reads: 7.40
